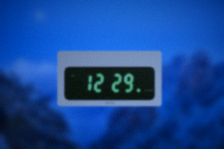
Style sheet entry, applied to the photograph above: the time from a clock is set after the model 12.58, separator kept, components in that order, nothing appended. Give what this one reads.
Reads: 12.29
